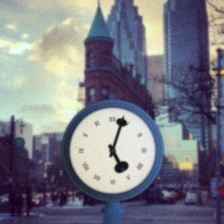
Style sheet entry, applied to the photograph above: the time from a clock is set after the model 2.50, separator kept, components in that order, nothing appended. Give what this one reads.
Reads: 5.03
